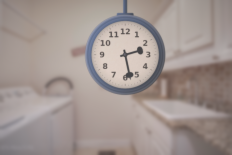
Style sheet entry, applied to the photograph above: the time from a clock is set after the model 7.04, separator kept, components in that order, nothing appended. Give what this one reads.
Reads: 2.28
